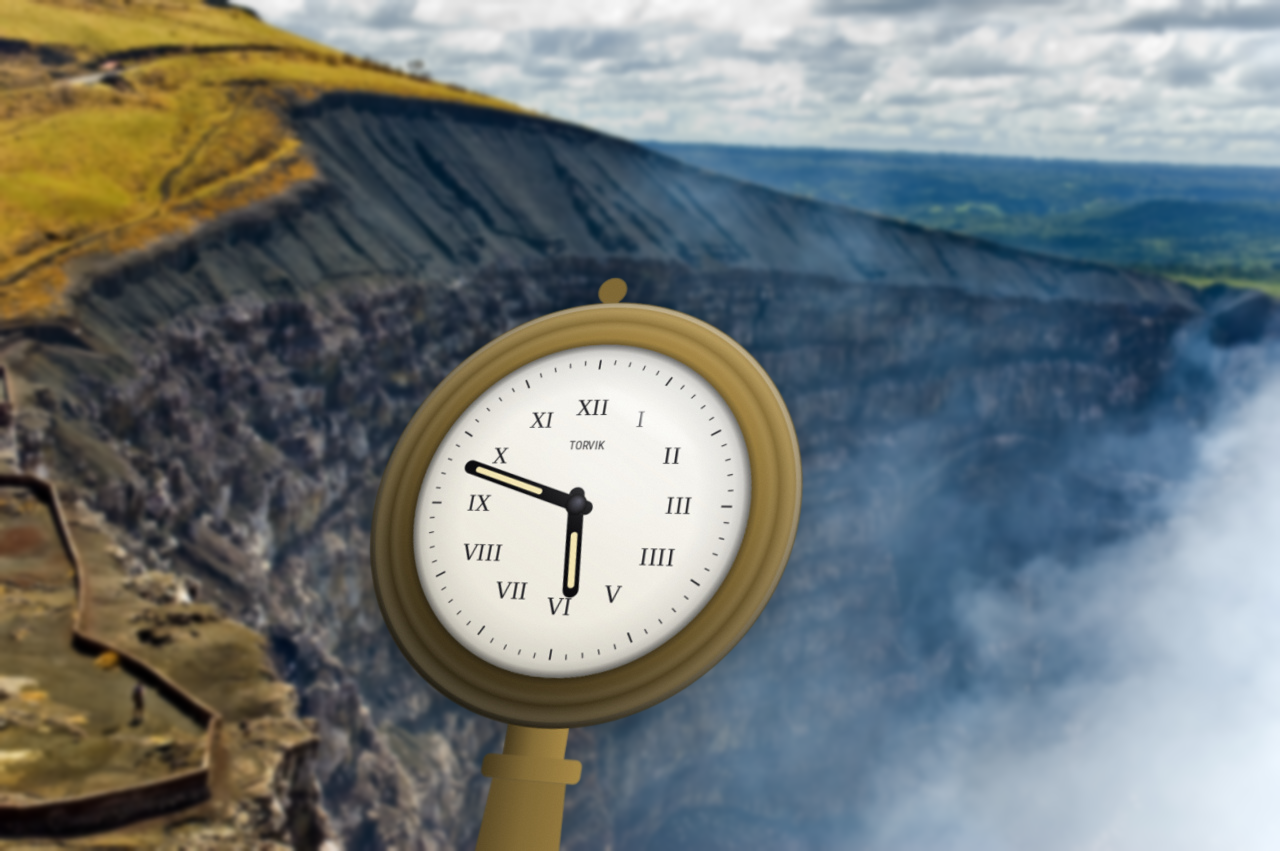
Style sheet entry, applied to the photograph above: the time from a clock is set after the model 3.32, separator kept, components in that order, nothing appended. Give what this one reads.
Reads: 5.48
